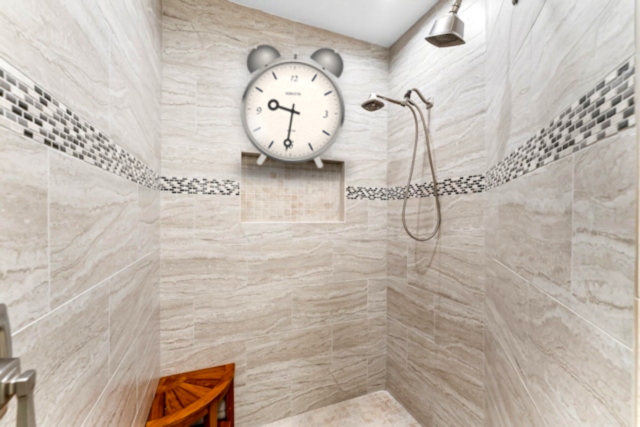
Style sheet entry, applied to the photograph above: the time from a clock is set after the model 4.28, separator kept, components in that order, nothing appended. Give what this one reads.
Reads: 9.31
